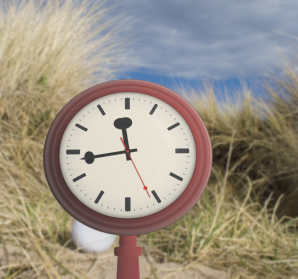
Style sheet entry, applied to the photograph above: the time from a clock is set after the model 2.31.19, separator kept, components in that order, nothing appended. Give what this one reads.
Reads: 11.43.26
